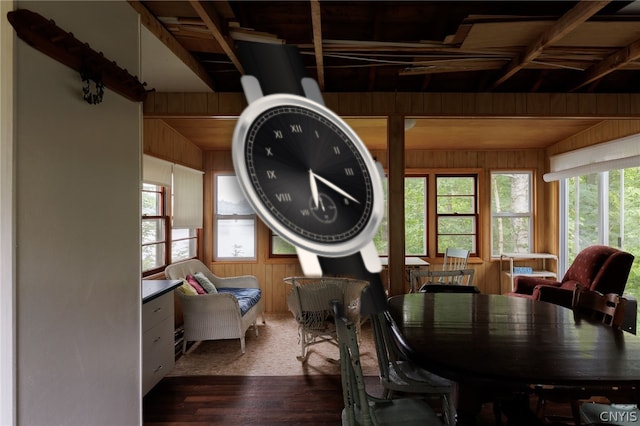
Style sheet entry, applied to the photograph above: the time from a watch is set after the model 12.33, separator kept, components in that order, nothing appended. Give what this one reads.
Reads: 6.21
